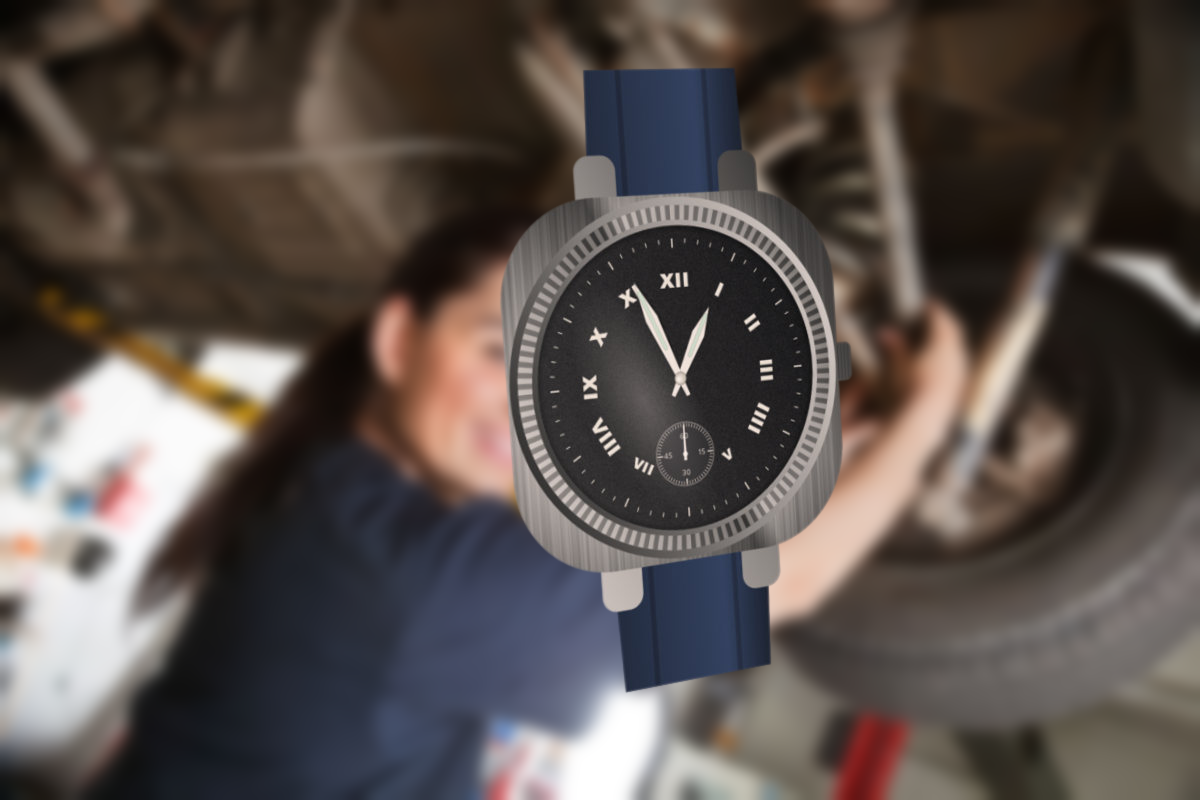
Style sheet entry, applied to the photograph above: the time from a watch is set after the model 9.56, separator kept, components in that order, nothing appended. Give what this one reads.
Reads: 12.56
